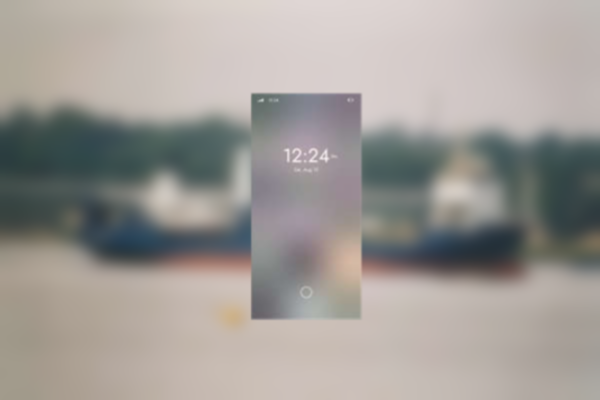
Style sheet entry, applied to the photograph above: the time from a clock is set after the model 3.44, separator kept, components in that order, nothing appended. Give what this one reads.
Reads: 12.24
